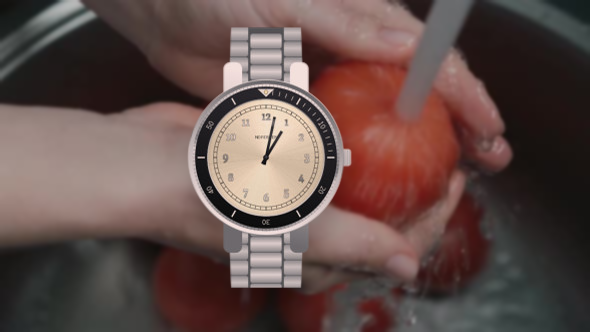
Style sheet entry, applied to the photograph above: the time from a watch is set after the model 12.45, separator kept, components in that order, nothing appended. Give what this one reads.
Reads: 1.02
